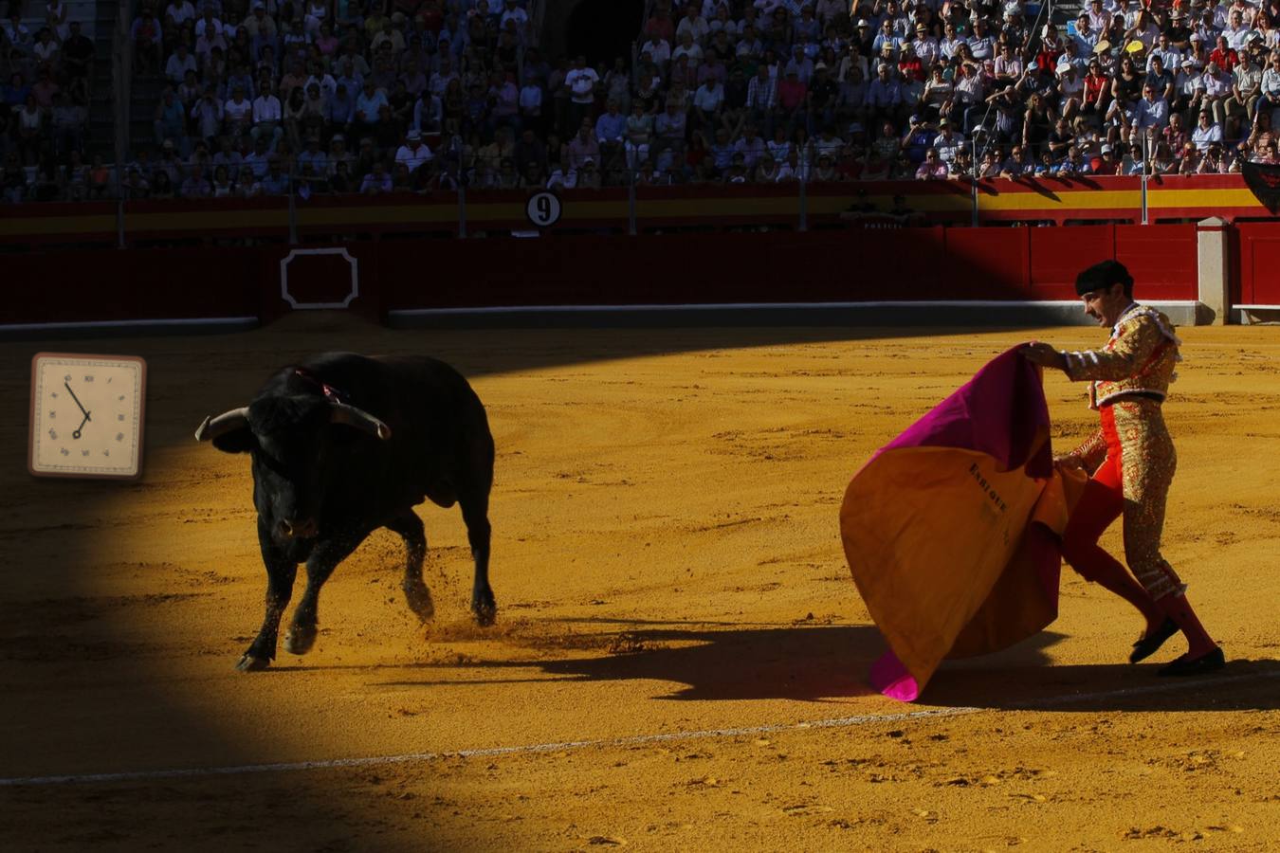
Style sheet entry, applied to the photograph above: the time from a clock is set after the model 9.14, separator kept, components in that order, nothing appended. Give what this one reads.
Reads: 6.54
